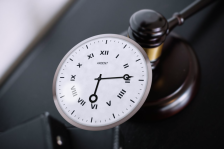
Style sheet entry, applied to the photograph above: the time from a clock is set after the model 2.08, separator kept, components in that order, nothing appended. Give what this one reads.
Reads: 6.14
